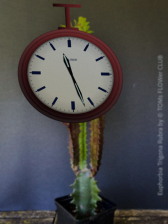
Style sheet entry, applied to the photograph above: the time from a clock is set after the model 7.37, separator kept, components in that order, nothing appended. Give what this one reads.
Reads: 11.27
